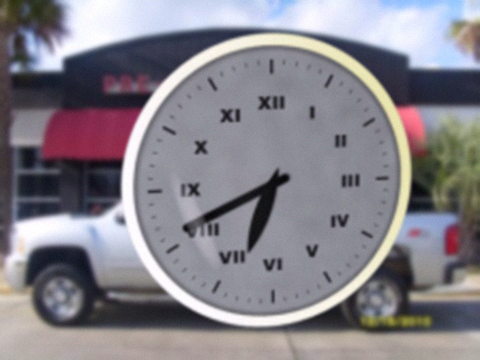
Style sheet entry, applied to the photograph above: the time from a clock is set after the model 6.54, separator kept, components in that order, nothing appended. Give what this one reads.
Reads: 6.41
